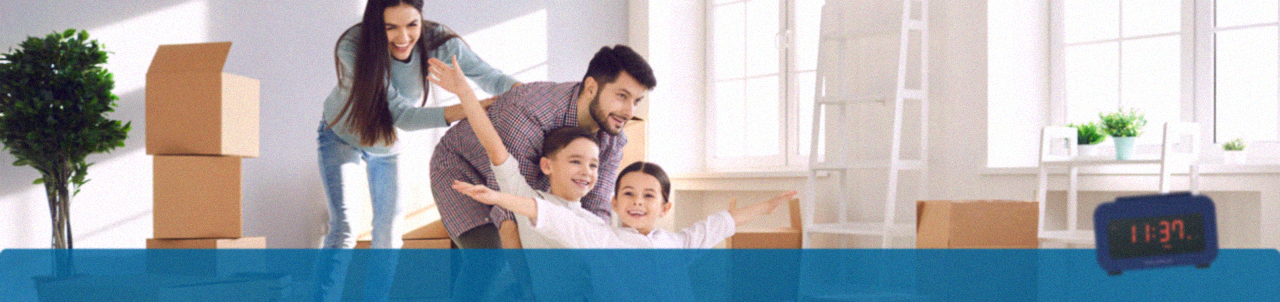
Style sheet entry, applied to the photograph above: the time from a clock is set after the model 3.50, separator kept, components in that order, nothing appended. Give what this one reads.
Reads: 11.37
